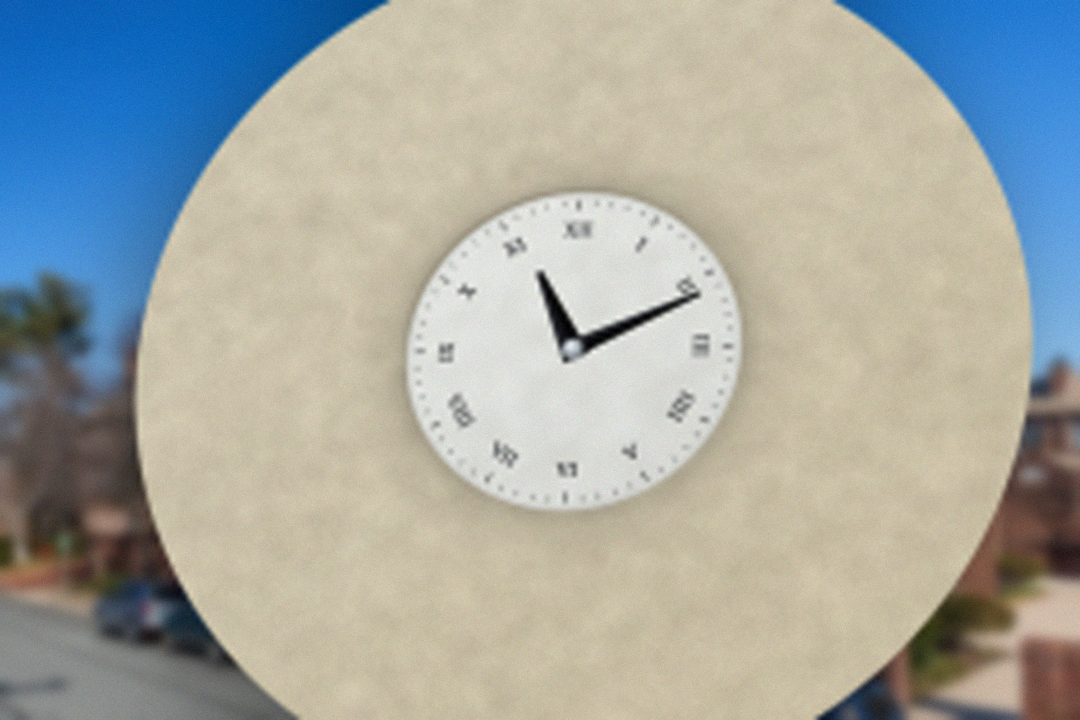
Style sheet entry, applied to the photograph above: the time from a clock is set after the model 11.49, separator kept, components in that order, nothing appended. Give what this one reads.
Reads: 11.11
